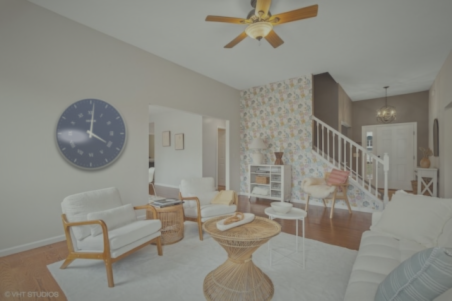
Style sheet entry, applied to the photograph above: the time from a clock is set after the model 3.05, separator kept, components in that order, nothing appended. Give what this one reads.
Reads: 4.01
